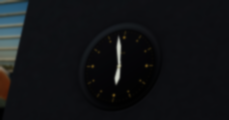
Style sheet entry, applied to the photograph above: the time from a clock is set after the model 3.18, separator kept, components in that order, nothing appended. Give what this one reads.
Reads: 5.58
